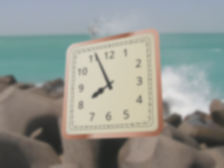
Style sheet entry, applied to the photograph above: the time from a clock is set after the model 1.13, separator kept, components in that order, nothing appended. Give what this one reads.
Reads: 7.56
